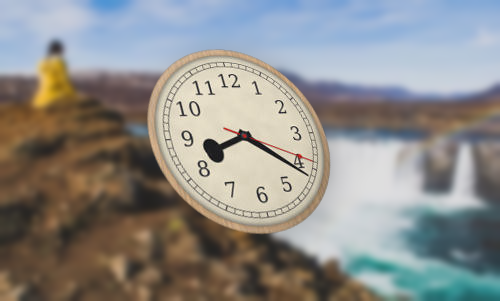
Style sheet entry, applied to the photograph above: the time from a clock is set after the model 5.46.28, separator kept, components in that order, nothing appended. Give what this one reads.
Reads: 8.21.19
